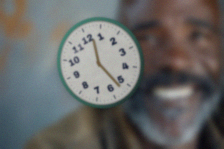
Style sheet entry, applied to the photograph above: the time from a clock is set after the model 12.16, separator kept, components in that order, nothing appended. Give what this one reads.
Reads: 12.27
